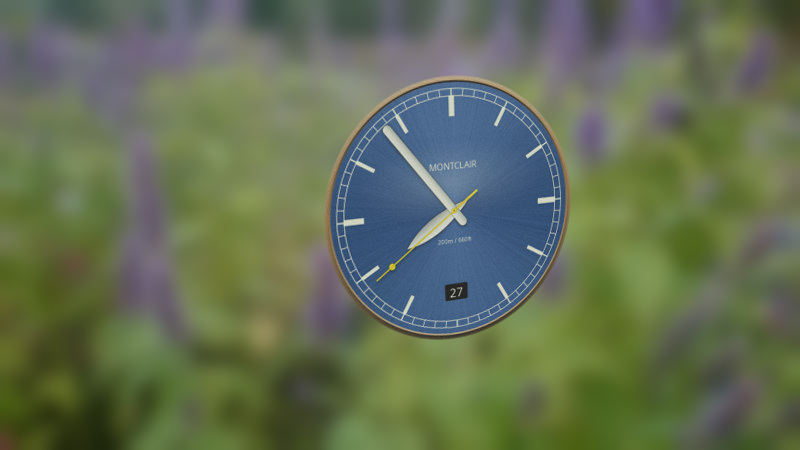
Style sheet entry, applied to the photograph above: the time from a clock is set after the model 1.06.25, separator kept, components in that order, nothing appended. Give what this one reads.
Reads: 7.53.39
